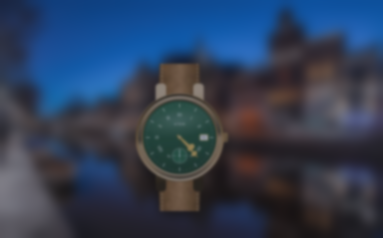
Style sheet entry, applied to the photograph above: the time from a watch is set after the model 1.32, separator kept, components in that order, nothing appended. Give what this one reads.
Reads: 4.23
